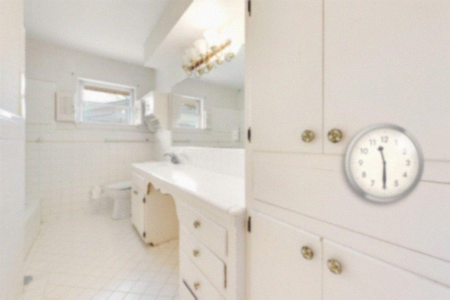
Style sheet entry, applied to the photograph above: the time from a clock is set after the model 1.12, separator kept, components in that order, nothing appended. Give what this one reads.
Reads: 11.30
